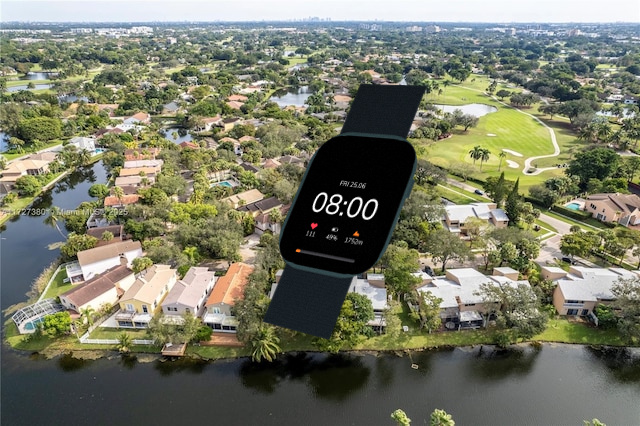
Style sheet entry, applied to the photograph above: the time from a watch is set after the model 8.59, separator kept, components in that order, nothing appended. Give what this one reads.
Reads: 8.00
